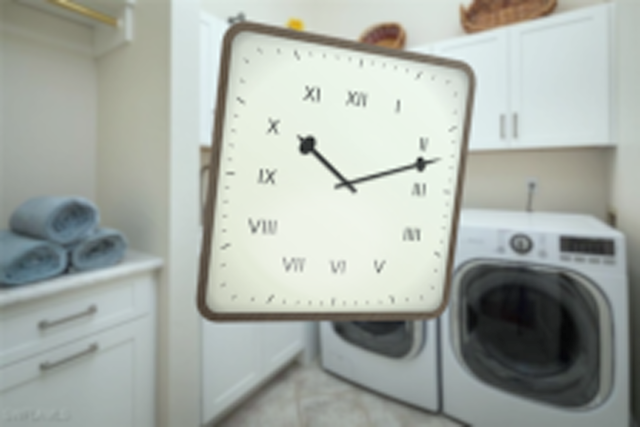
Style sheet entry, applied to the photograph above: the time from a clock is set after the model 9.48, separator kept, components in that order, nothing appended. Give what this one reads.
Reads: 10.12
